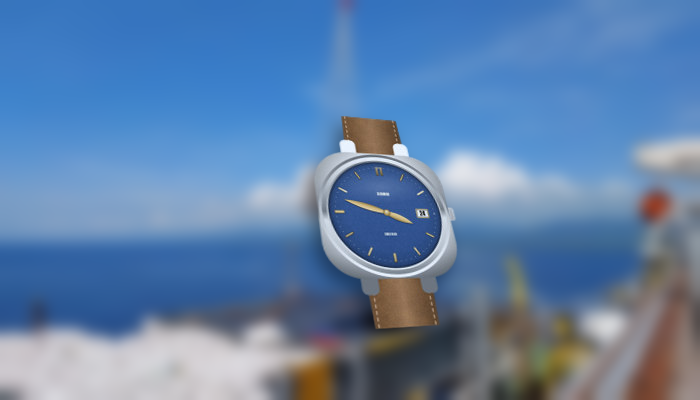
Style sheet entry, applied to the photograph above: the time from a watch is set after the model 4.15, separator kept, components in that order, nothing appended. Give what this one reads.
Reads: 3.48
